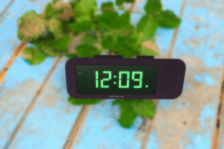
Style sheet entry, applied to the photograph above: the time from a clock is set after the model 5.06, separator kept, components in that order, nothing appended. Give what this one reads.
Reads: 12.09
